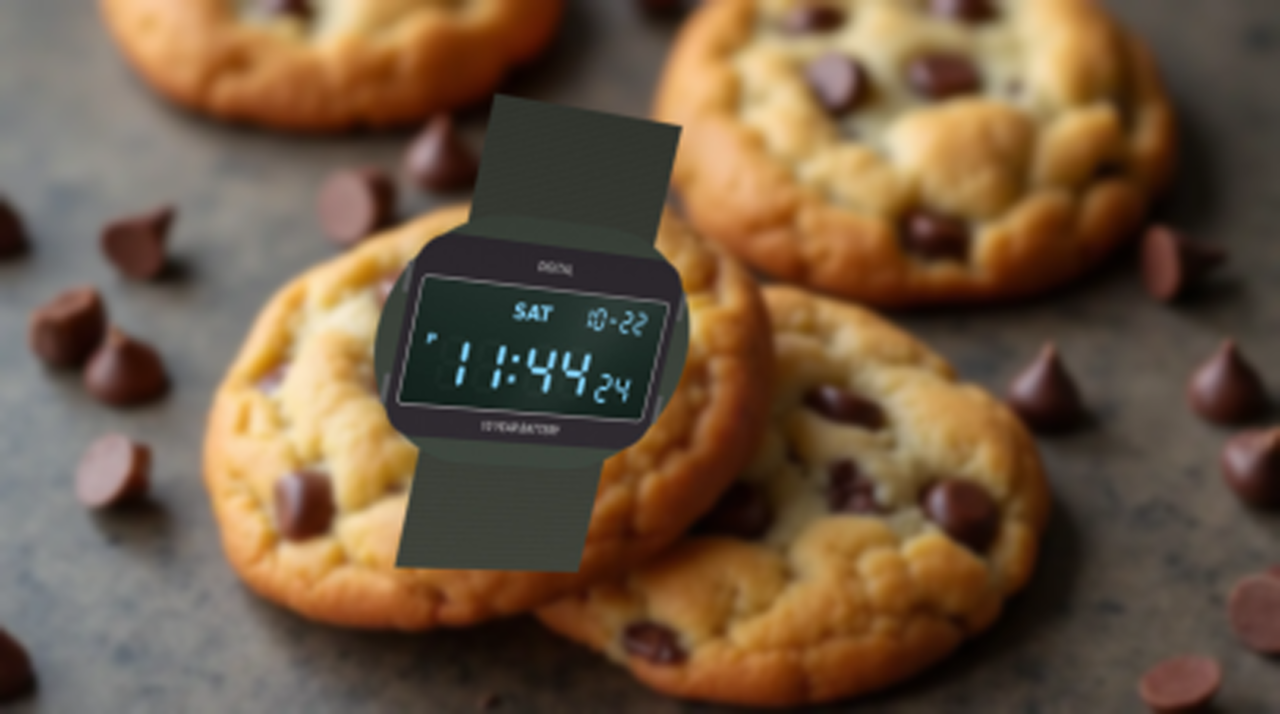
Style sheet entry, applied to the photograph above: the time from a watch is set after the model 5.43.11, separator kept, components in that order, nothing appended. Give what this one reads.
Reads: 11.44.24
